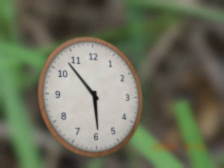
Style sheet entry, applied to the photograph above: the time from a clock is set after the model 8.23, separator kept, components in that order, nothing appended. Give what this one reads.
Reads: 5.53
